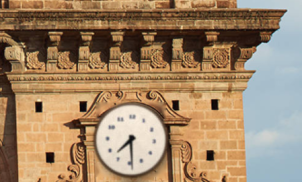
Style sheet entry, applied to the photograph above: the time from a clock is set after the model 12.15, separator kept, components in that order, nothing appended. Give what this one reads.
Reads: 7.29
